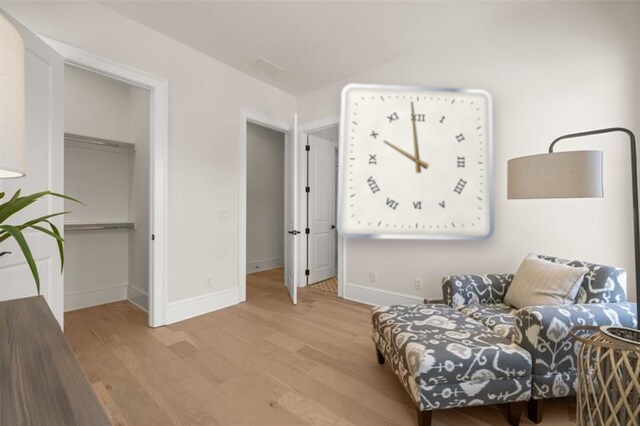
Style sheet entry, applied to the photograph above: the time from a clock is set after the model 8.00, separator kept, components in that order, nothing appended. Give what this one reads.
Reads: 9.59
